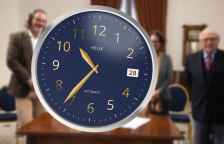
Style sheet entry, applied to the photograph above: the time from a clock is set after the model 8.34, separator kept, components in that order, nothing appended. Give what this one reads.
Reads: 10.36
